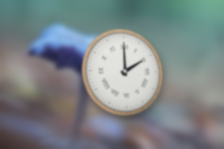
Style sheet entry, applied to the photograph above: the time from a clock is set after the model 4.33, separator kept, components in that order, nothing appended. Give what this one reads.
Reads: 2.00
